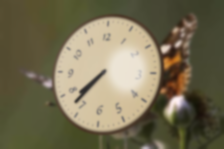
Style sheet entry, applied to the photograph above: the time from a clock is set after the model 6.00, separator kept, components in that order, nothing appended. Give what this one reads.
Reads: 7.37
